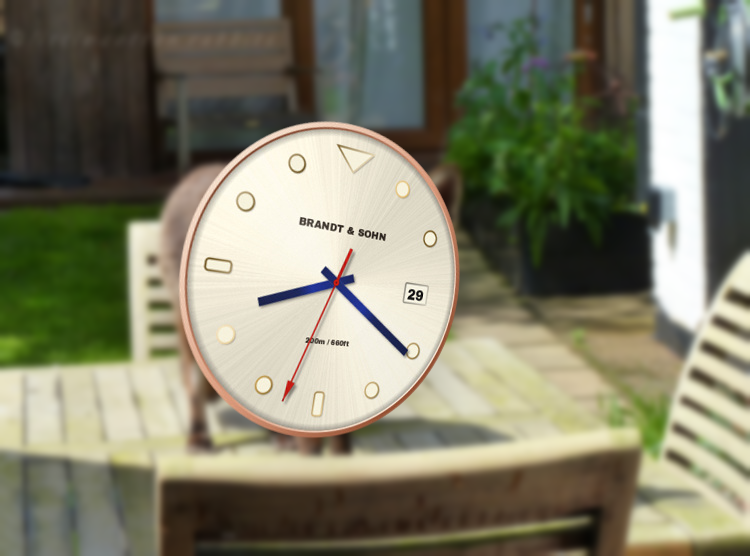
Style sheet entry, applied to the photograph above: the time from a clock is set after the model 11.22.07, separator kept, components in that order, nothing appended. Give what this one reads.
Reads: 8.20.33
